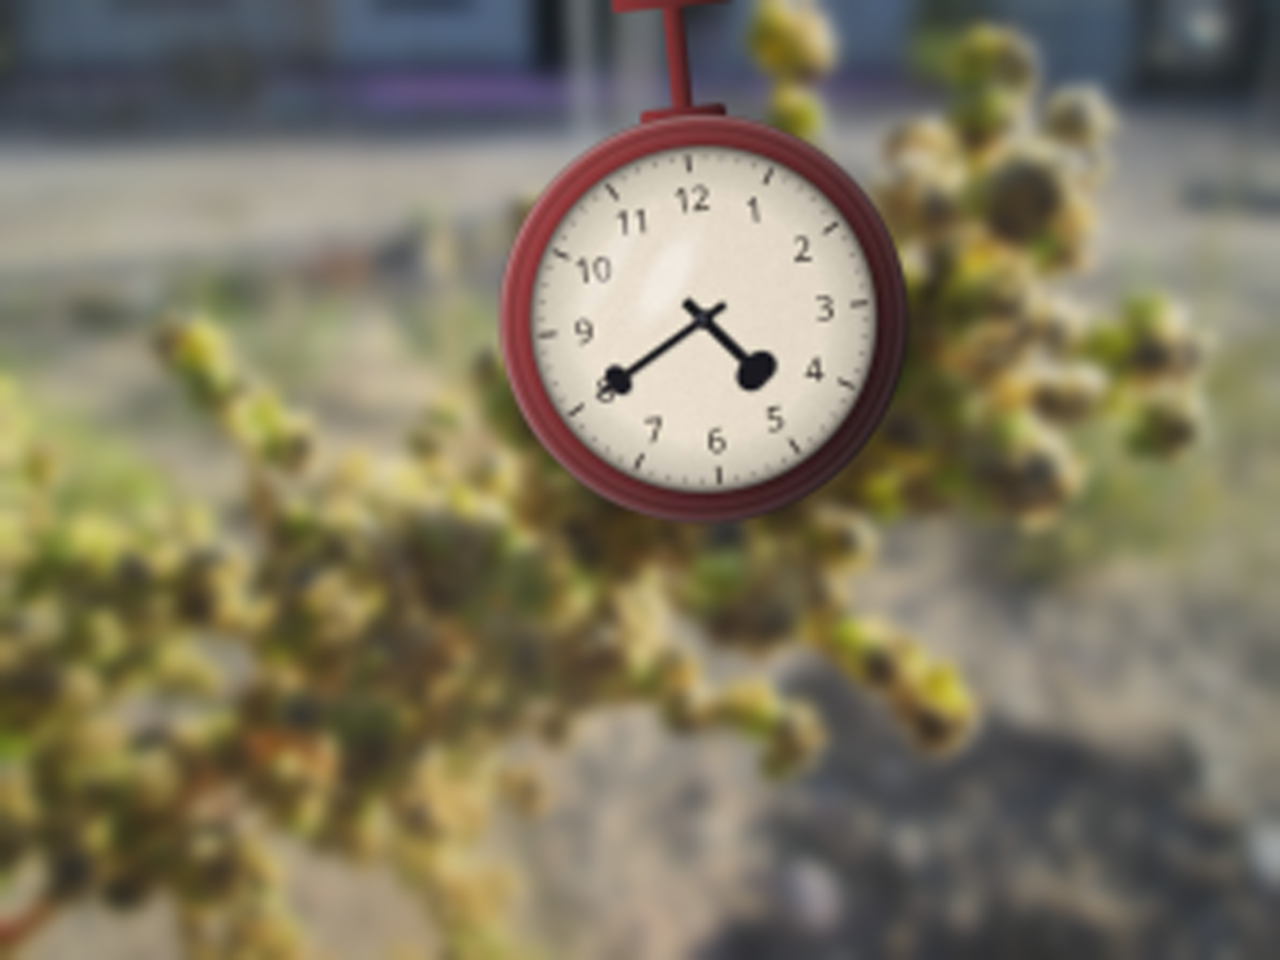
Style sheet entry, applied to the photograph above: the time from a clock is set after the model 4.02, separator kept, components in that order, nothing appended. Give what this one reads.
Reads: 4.40
